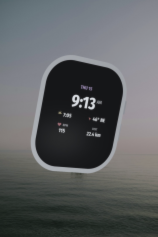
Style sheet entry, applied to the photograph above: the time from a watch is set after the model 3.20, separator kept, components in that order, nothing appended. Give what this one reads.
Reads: 9.13
